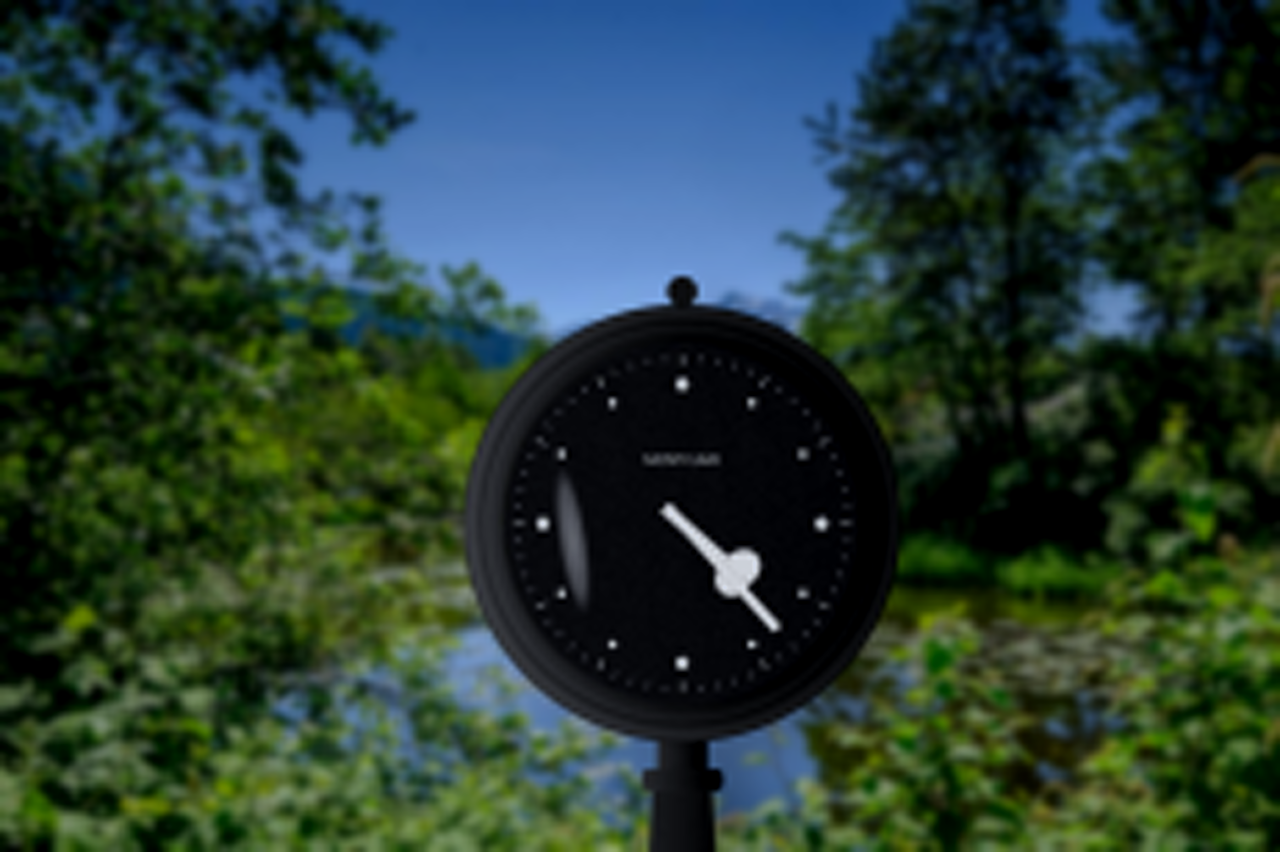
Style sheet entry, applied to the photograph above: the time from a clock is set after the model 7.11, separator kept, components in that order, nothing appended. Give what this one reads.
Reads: 4.23
